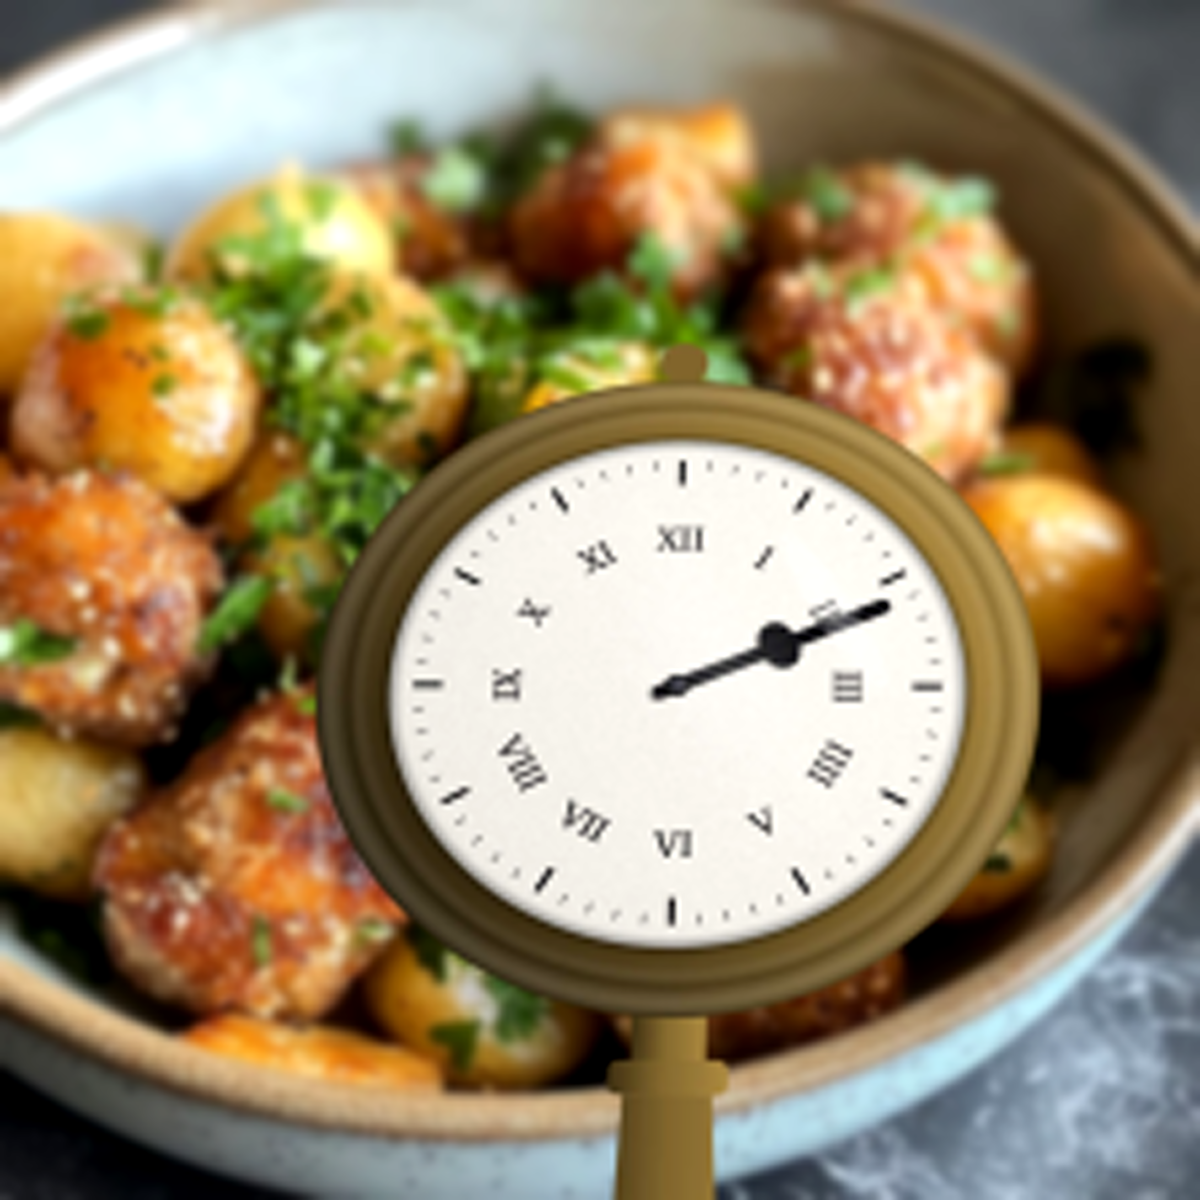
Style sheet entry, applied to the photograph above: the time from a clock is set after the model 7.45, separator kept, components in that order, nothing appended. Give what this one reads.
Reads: 2.11
